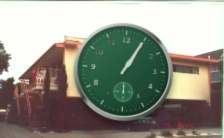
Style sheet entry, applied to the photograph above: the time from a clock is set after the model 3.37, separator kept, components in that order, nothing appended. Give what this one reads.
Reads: 1.05
